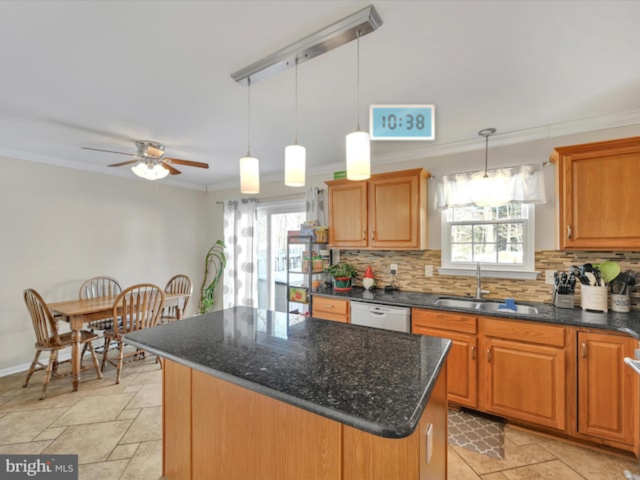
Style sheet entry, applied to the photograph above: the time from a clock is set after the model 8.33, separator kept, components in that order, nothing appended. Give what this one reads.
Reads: 10.38
